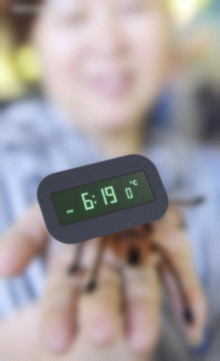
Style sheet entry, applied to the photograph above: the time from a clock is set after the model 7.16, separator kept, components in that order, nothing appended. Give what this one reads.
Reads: 6.19
